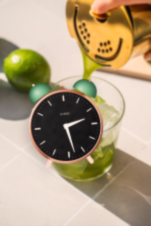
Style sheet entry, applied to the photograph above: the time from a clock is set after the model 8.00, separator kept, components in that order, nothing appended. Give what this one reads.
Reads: 2.28
